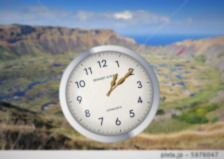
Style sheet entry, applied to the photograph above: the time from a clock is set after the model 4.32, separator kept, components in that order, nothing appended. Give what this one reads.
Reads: 1.10
